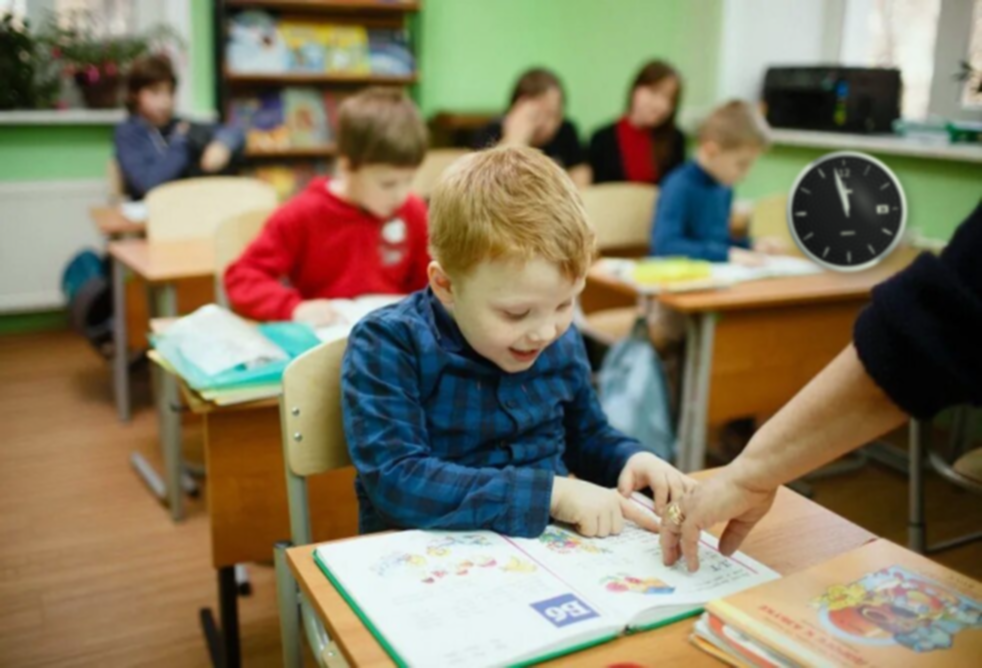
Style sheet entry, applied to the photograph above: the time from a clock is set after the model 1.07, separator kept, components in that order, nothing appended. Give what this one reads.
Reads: 11.58
